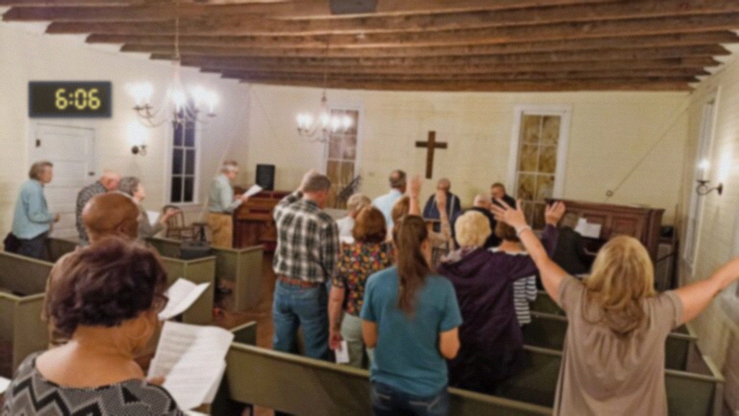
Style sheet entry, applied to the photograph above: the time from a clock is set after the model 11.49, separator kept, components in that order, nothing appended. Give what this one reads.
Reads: 6.06
